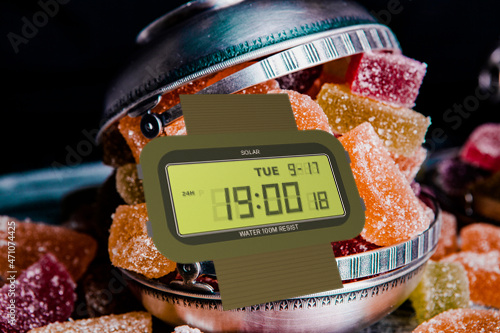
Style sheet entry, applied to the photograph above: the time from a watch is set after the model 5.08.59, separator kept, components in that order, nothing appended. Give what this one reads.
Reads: 19.00.18
